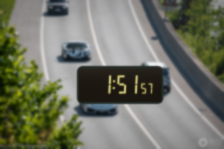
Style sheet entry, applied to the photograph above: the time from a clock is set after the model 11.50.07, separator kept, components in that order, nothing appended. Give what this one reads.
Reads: 1.51.57
